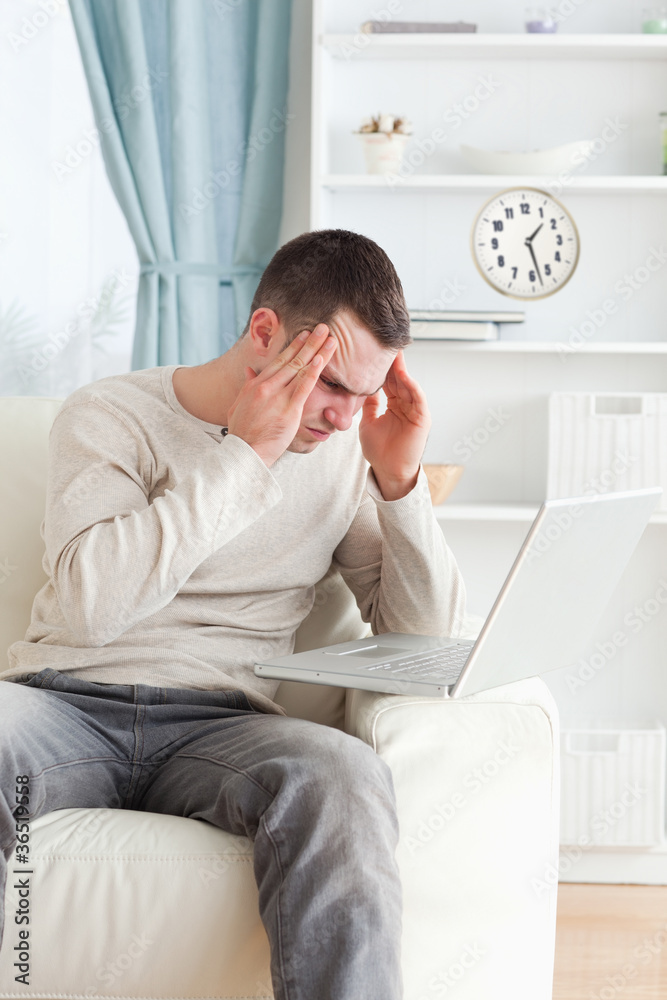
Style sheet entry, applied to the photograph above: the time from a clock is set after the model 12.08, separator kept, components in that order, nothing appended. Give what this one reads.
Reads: 1.28
